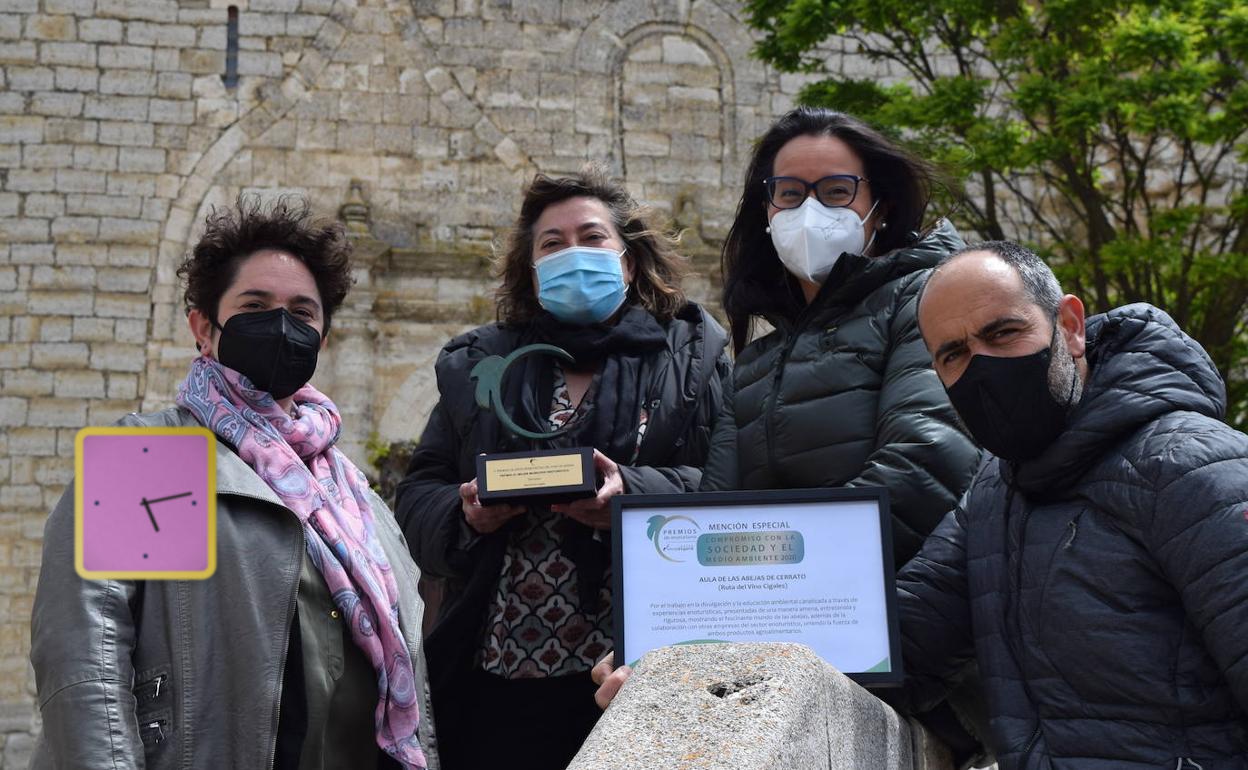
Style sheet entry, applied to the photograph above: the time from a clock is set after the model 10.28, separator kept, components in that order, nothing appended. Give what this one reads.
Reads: 5.13
